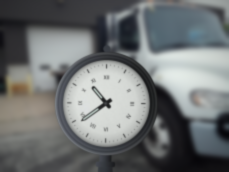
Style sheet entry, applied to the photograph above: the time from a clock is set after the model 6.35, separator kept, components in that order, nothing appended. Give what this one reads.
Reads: 10.39
